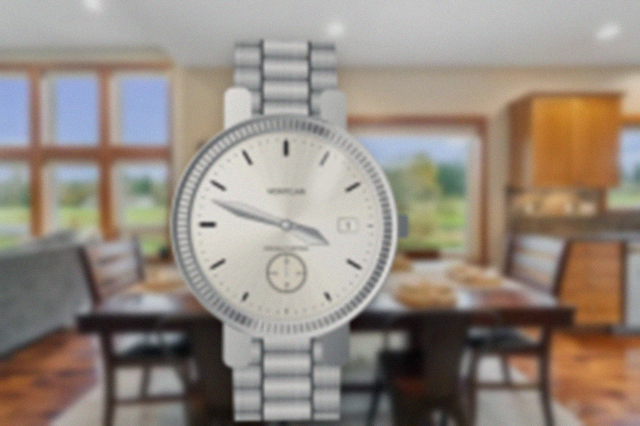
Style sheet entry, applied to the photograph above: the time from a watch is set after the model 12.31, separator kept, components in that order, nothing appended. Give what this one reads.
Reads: 3.48
